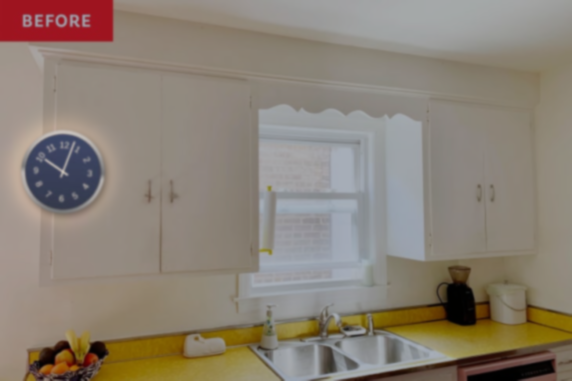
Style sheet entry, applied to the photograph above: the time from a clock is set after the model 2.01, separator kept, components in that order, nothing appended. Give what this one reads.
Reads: 10.03
